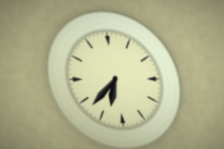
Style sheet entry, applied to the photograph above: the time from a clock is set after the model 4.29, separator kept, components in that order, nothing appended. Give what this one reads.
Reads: 6.38
